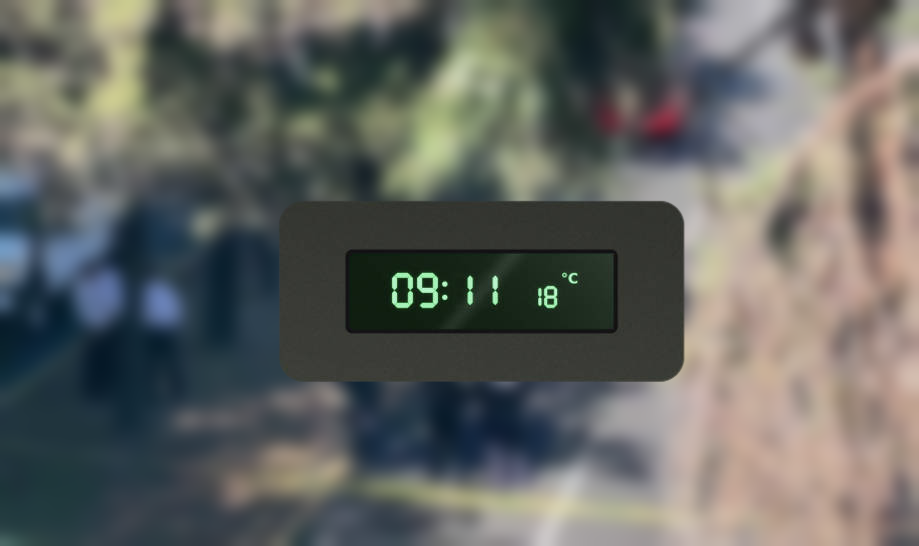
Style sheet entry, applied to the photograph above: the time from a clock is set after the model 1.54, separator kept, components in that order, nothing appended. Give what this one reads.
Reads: 9.11
